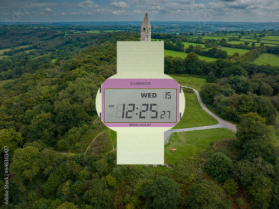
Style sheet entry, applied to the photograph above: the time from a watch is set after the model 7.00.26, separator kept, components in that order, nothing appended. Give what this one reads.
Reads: 12.25.27
